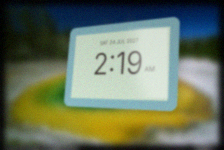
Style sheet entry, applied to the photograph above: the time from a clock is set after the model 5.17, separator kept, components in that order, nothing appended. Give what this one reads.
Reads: 2.19
